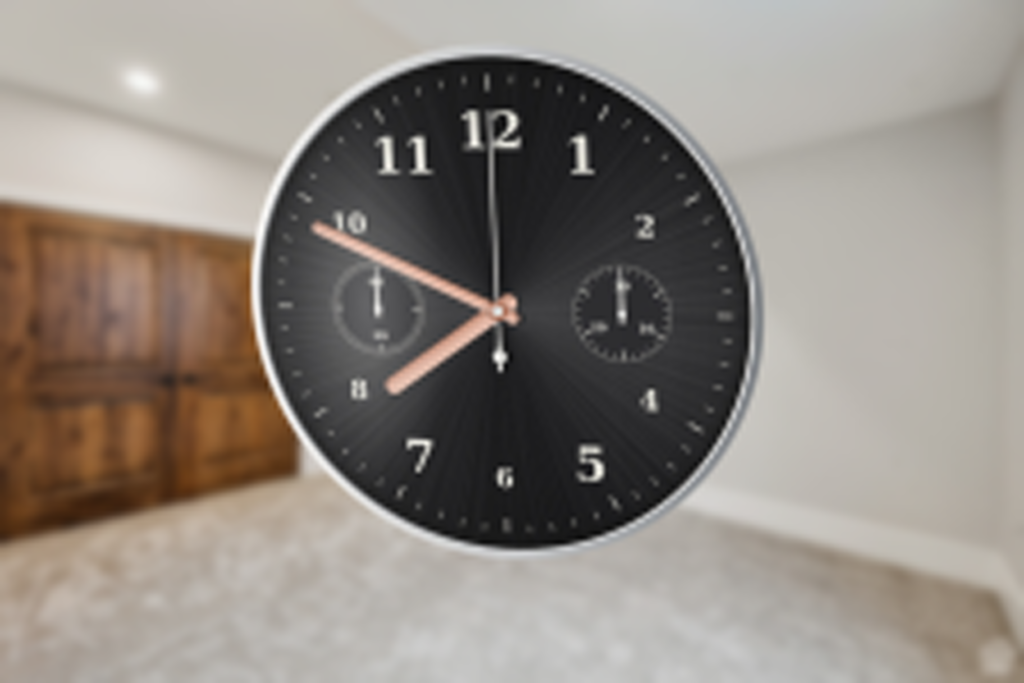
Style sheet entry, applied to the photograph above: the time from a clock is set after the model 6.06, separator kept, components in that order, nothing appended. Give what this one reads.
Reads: 7.49
